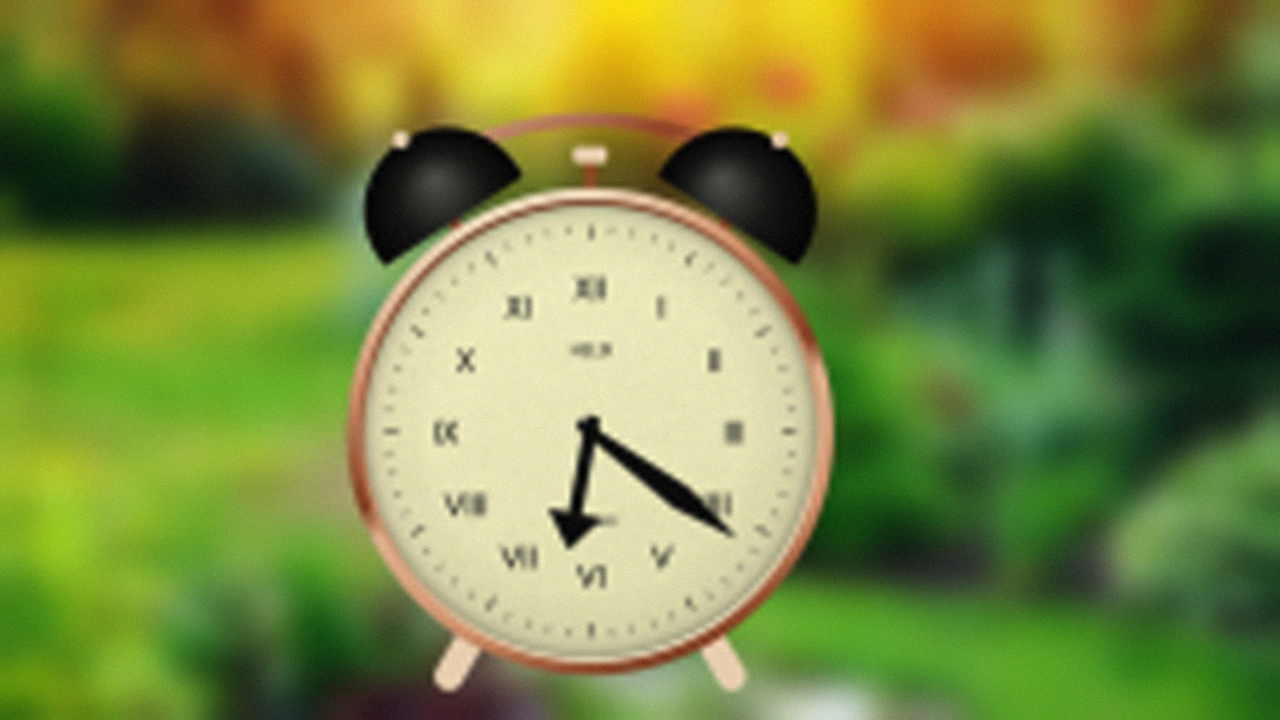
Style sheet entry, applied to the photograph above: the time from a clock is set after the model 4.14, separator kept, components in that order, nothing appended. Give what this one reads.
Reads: 6.21
